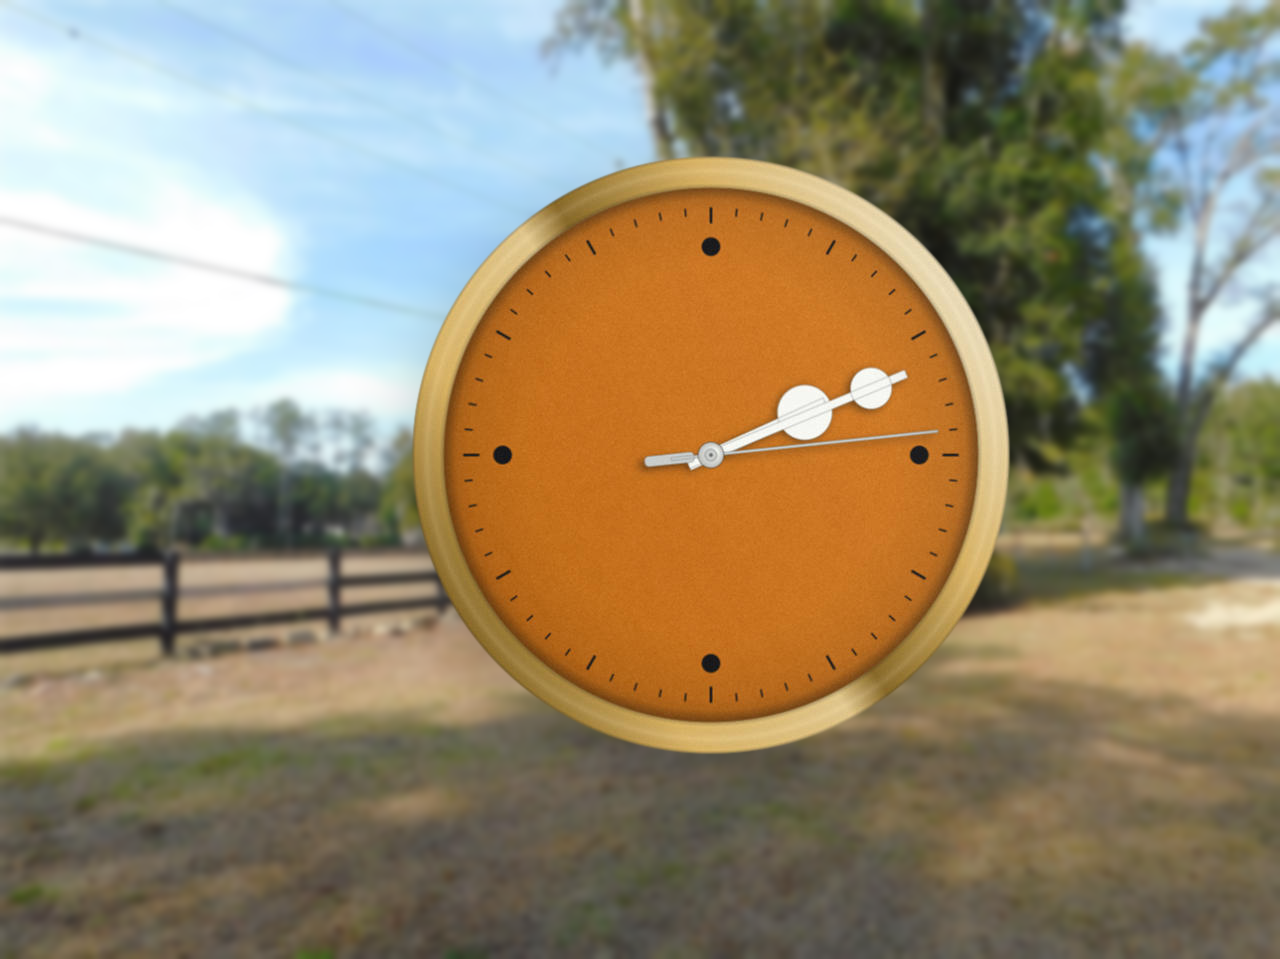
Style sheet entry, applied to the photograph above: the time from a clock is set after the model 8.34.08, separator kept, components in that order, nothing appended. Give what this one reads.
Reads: 2.11.14
